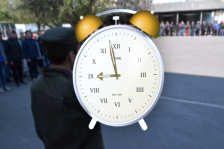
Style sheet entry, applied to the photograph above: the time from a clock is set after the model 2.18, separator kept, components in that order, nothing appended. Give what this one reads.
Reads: 8.58
